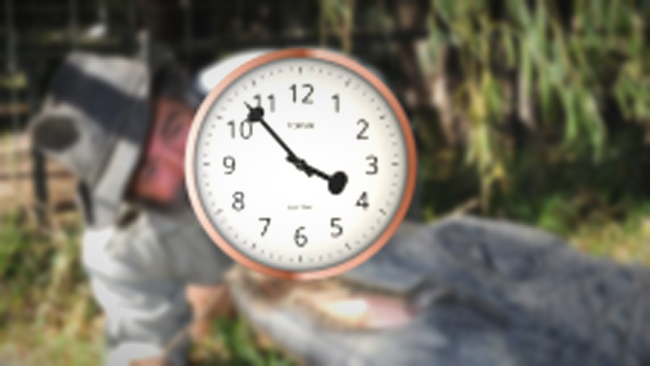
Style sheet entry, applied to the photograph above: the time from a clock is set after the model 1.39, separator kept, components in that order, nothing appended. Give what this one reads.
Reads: 3.53
